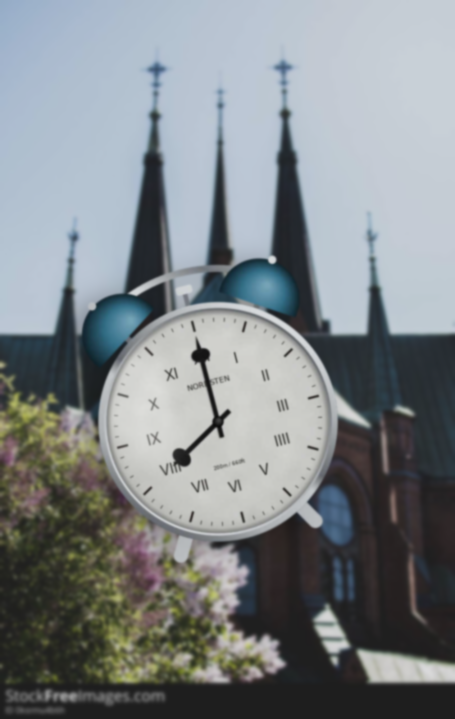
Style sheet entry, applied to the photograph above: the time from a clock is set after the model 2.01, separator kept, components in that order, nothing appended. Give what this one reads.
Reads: 8.00
